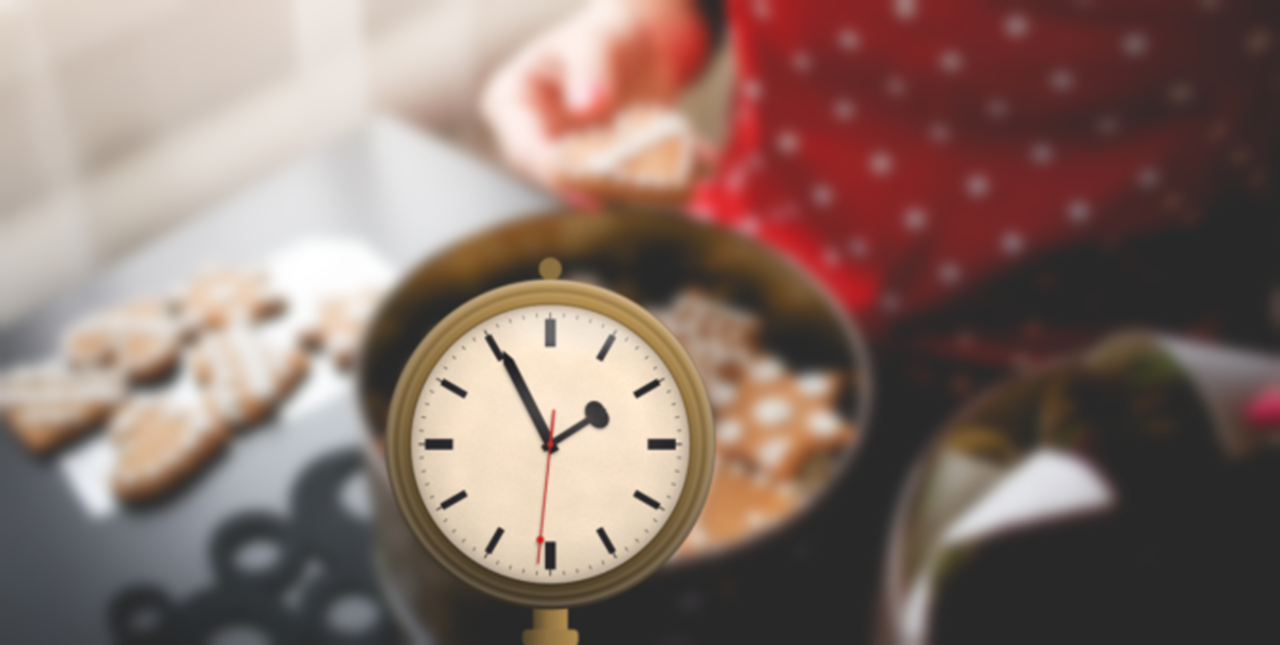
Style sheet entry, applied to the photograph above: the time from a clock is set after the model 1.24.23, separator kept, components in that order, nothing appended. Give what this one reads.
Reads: 1.55.31
